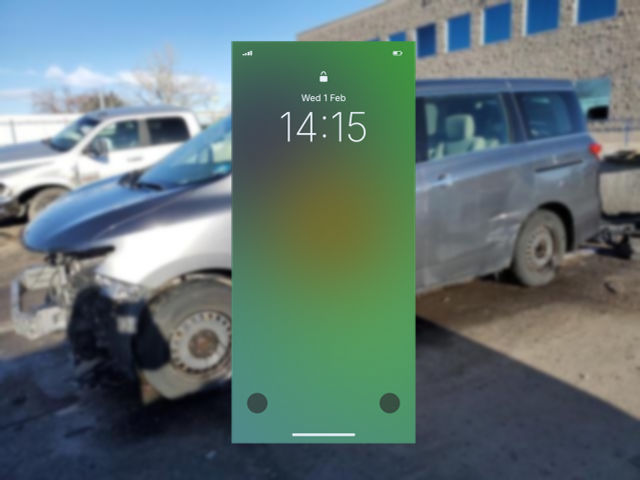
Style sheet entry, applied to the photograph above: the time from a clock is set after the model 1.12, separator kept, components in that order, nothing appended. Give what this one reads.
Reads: 14.15
